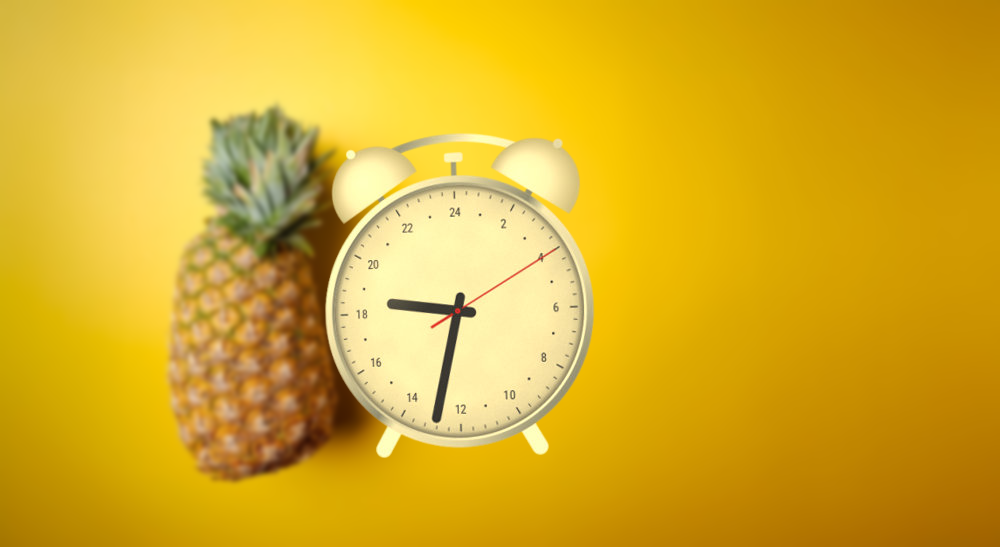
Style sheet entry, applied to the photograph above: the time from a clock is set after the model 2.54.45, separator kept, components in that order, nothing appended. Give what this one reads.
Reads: 18.32.10
